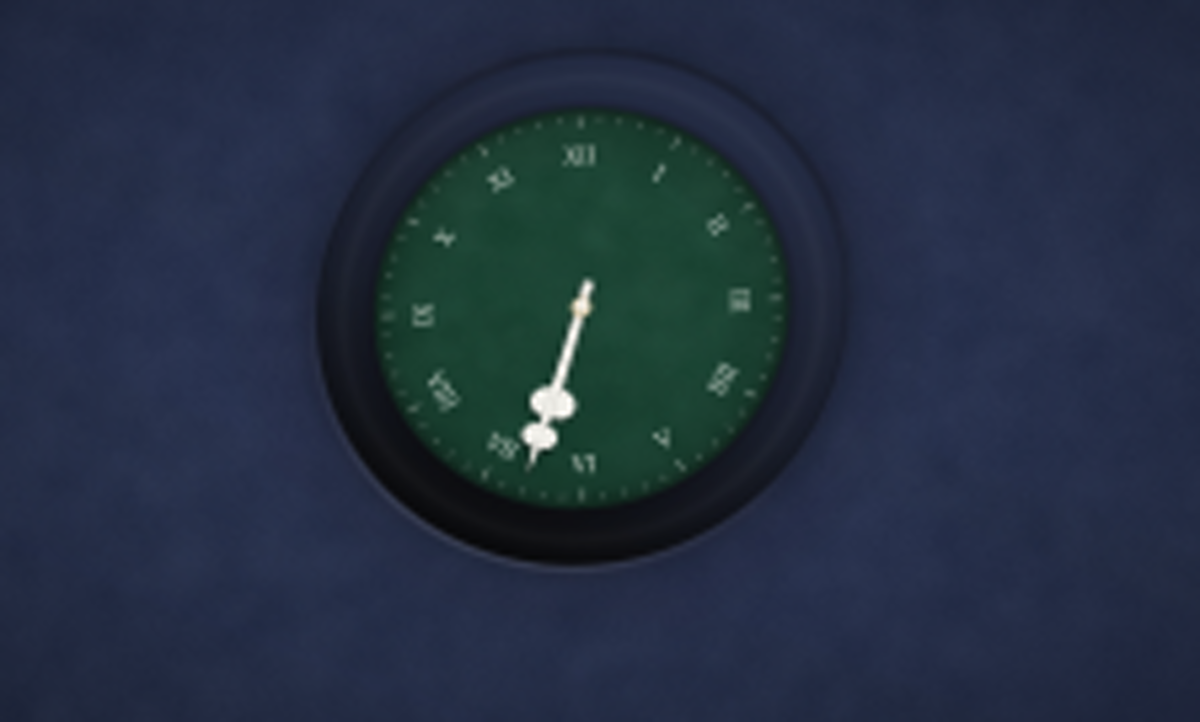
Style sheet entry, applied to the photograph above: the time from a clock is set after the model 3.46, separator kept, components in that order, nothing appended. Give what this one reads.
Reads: 6.33
